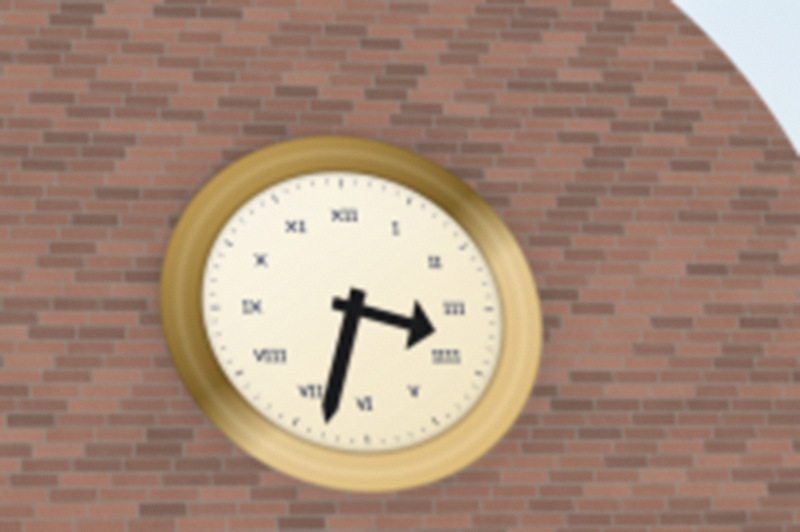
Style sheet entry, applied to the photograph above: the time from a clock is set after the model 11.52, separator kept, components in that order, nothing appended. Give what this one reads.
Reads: 3.33
